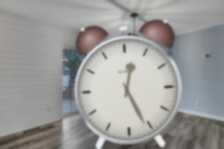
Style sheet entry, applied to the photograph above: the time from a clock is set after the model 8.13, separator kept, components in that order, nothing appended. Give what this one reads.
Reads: 12.26
